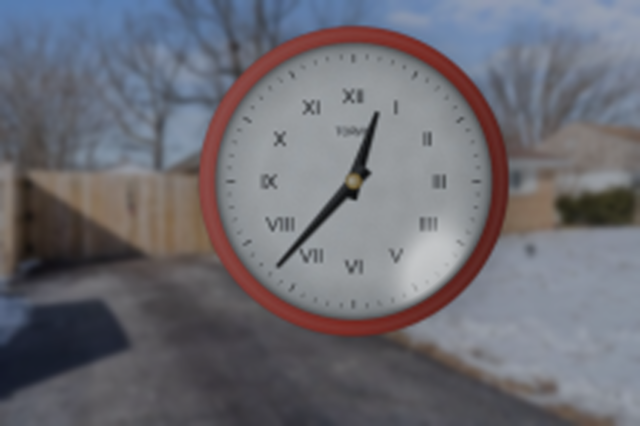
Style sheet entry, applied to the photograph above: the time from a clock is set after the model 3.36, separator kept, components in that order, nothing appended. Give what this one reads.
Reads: 12.37
